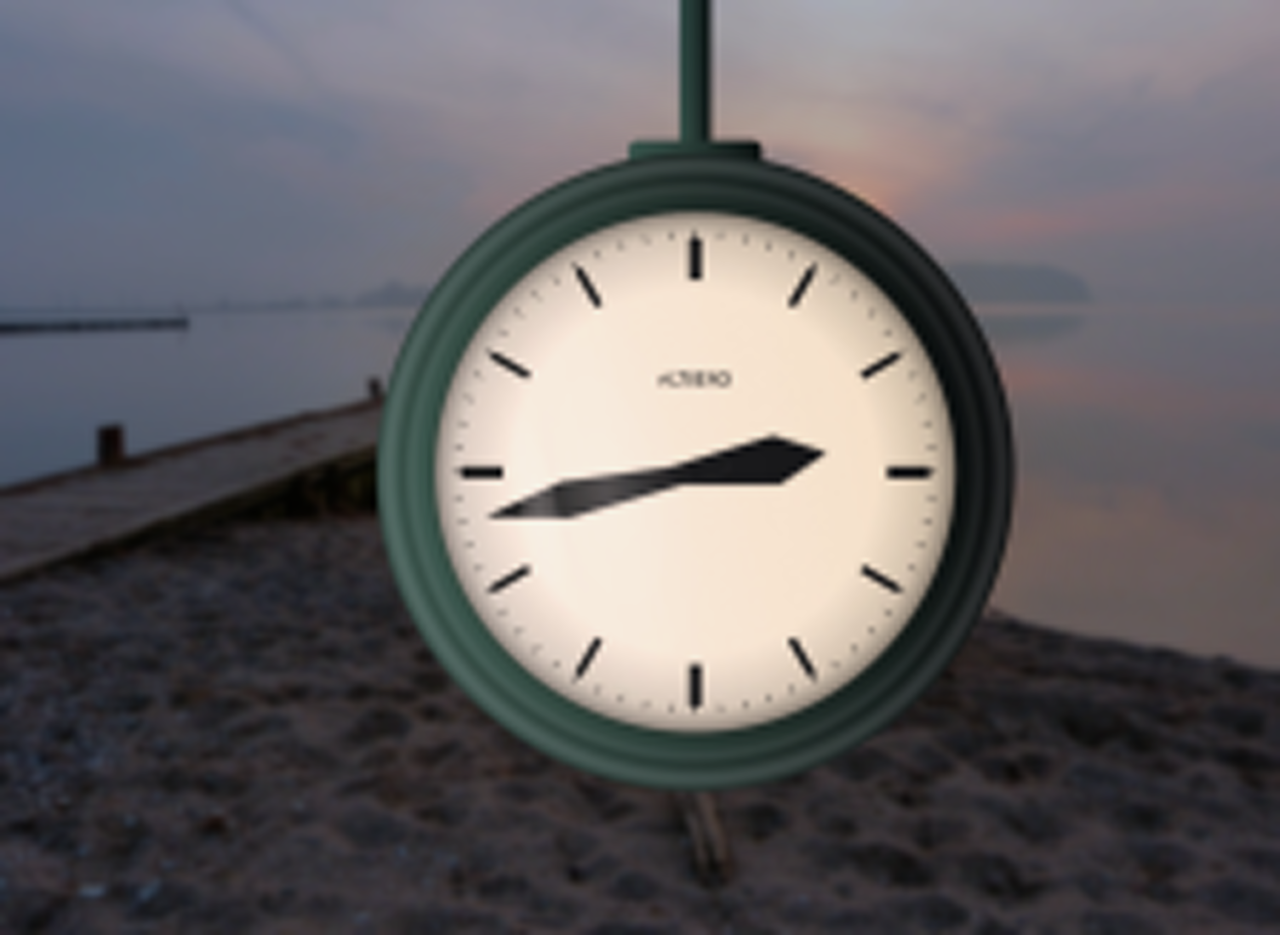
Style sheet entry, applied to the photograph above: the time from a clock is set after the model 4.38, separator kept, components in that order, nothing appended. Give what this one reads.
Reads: 2.43
